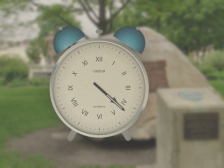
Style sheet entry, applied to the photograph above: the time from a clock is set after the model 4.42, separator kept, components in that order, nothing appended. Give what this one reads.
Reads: 4.22
